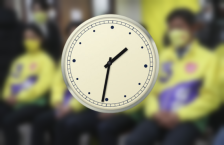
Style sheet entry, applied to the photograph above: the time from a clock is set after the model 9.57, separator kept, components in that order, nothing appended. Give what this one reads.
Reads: 1.31
